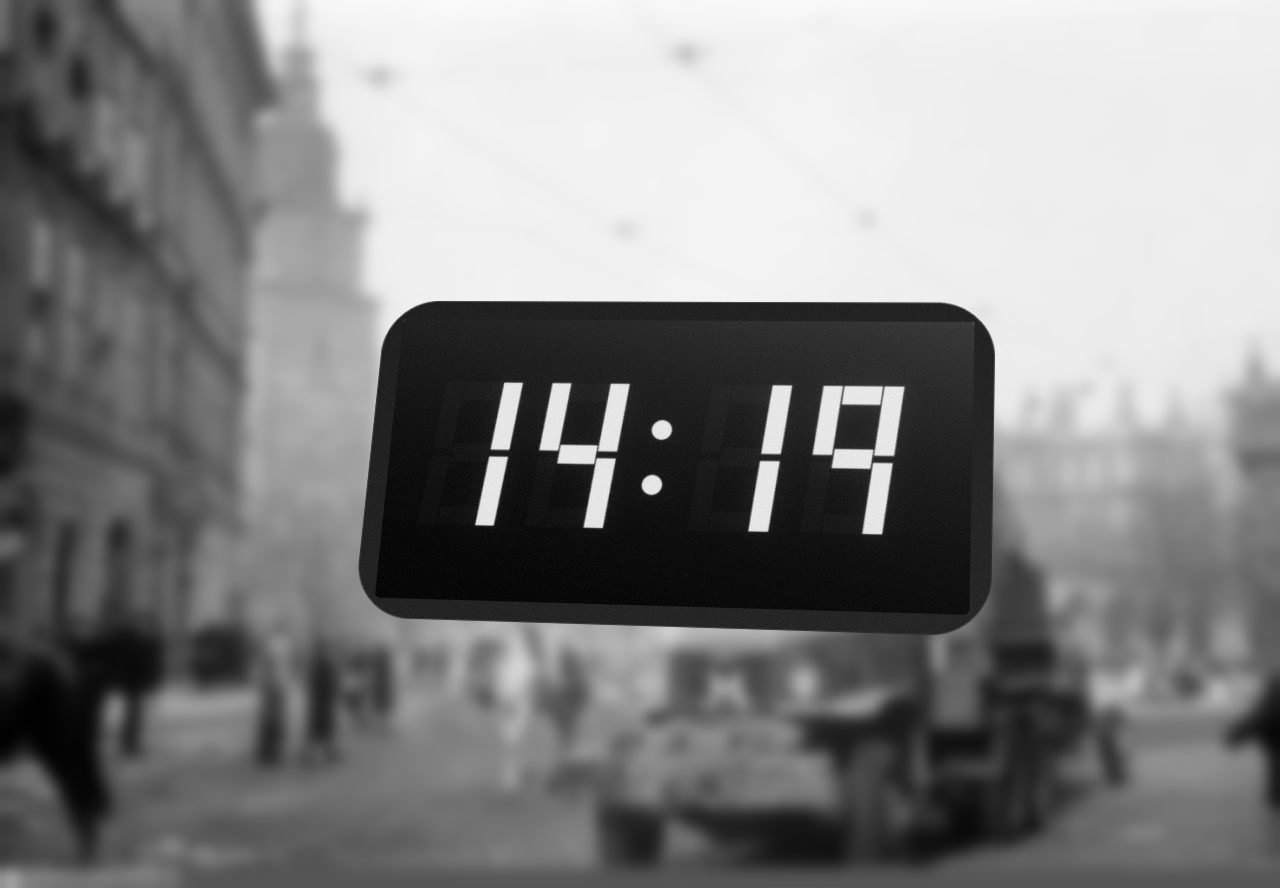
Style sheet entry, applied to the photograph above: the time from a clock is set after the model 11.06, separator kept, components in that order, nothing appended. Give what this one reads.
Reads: 14.19
